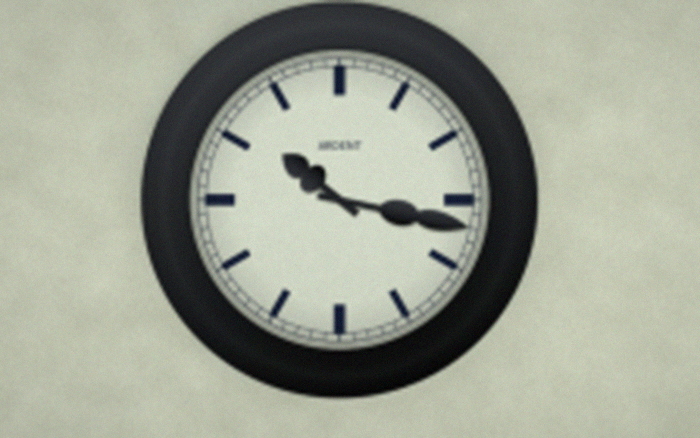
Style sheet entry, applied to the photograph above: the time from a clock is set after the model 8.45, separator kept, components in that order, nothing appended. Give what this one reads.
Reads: 10.17
